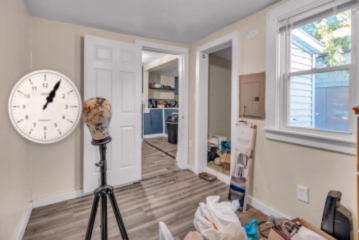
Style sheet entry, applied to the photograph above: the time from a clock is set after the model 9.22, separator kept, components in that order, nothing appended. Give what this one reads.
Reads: 1.05
